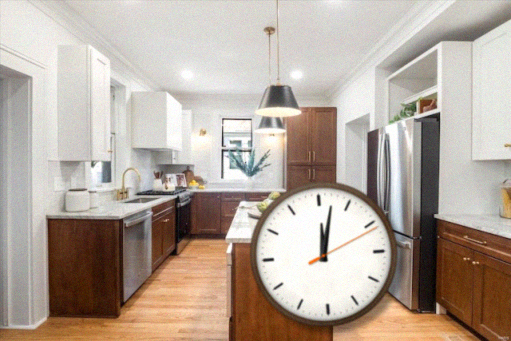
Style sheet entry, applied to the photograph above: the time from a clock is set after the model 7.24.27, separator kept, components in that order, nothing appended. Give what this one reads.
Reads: 12.02.11
